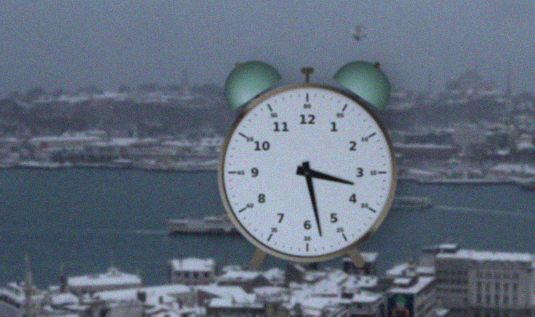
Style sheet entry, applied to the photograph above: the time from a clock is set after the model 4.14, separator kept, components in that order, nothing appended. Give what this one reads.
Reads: 3.28
